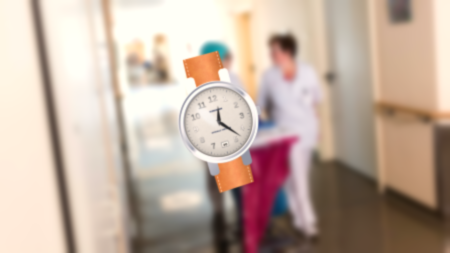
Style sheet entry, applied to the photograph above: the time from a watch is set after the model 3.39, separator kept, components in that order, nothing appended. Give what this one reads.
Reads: 12.23
